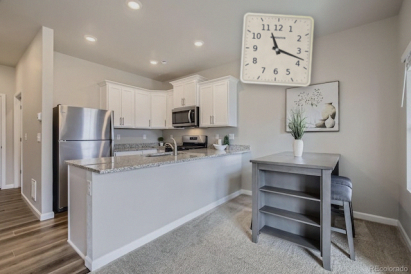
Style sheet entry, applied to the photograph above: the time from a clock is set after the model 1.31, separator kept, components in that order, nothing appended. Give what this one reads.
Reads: 11.18
